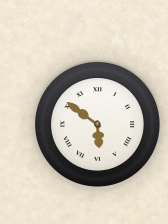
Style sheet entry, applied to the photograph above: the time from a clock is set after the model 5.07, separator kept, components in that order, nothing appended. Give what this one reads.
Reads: 5.51
